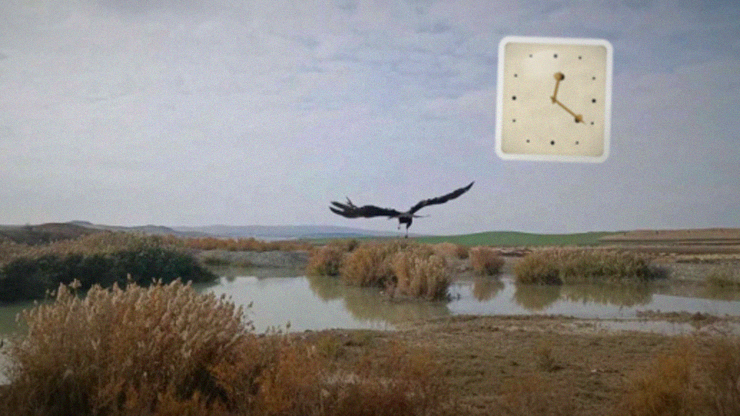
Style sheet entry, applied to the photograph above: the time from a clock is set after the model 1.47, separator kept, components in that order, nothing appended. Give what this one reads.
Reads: 12.21
